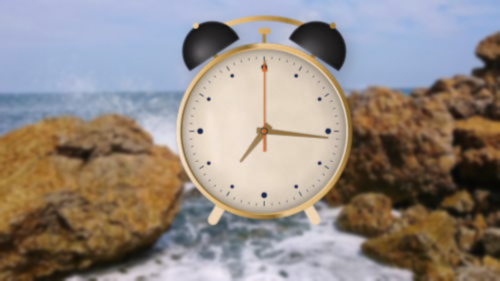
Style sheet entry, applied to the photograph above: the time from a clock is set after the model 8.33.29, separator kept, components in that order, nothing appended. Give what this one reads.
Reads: 7.16.00
